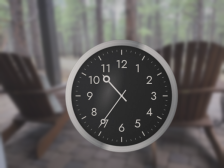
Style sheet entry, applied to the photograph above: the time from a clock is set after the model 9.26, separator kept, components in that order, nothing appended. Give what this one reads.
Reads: 10.36
